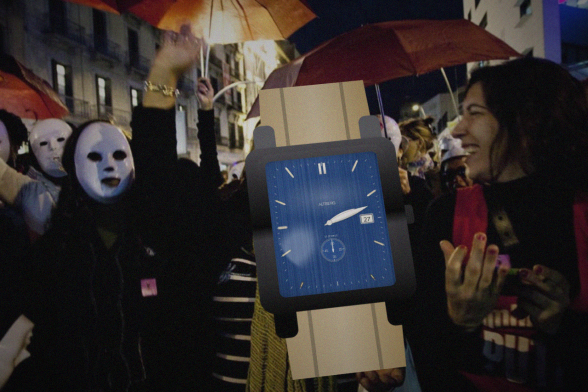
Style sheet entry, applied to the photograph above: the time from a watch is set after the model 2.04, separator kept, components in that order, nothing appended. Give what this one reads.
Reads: 2.12
